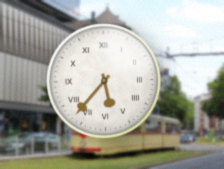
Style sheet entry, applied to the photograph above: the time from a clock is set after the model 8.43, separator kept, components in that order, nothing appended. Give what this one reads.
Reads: 5.37
